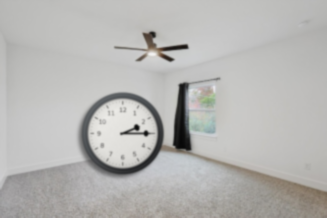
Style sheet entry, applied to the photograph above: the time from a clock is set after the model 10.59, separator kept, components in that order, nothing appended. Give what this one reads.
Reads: 2.15
